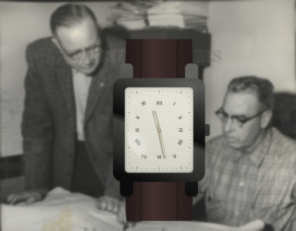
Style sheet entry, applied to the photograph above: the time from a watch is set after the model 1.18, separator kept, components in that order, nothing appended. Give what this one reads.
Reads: 11.28
